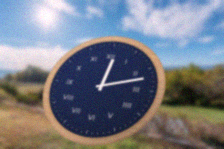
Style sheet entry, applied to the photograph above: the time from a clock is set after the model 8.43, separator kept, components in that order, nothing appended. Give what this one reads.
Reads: 12.12
